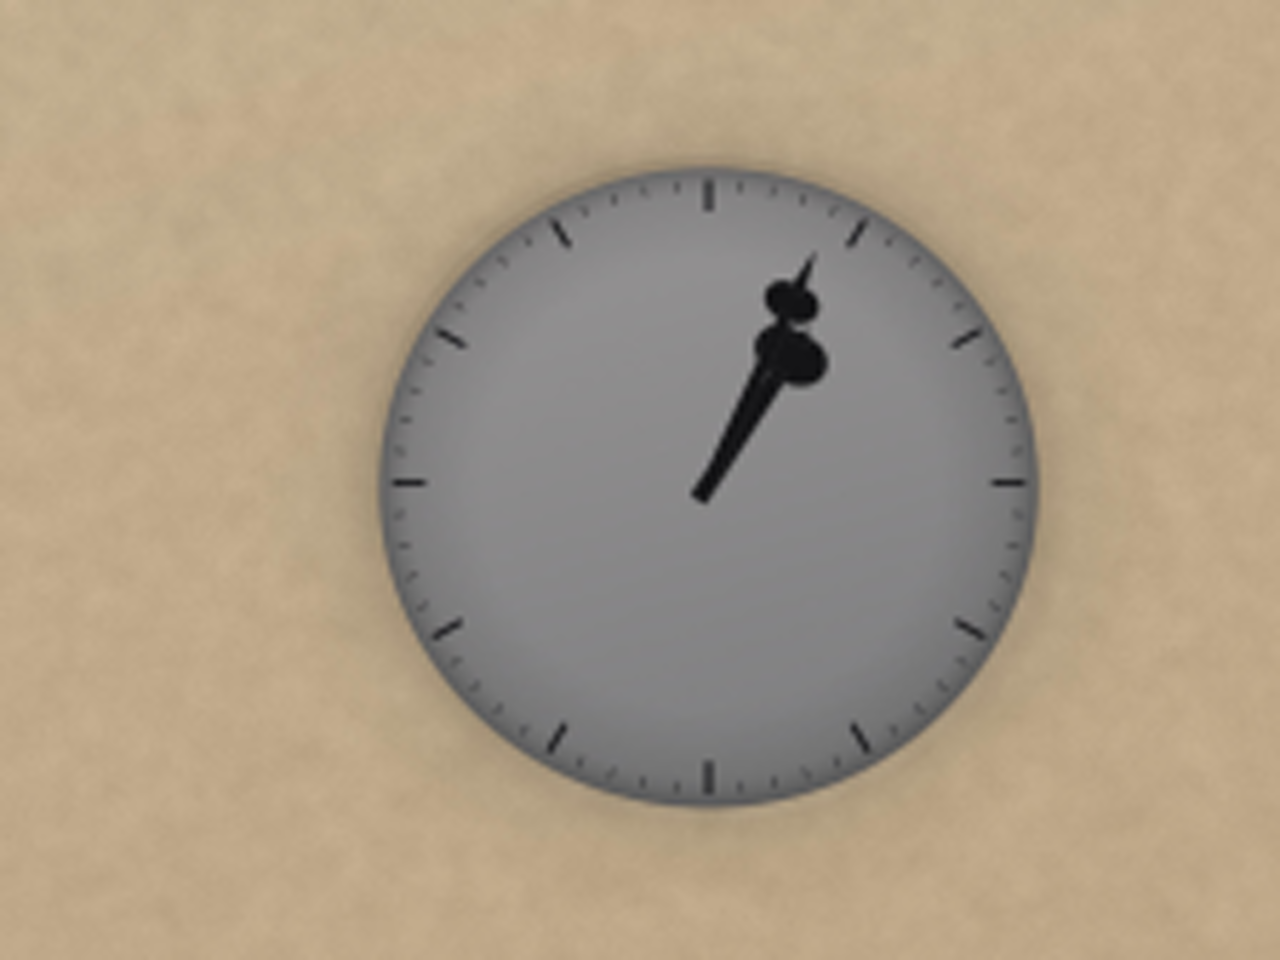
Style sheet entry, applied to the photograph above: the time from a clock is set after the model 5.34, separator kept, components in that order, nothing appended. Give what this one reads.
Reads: 1.04
